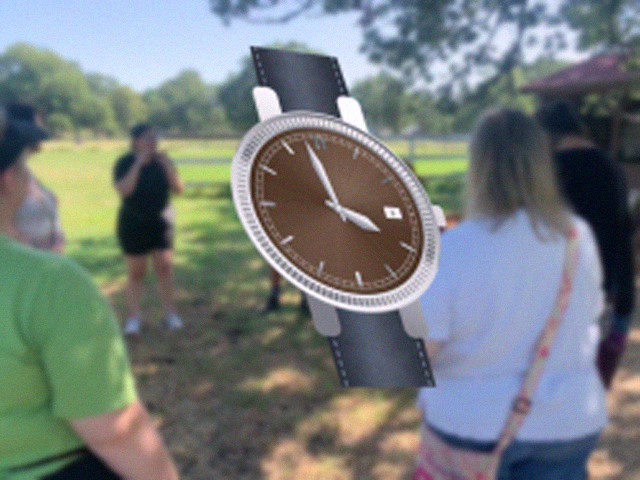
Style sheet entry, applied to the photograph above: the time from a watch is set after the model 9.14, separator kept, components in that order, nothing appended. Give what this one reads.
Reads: 3.58
